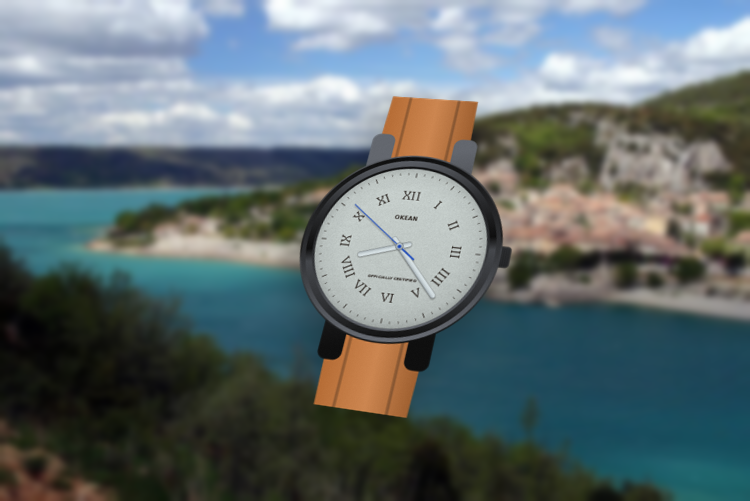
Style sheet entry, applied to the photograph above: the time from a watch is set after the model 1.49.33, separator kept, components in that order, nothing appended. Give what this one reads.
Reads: 8.22.51
